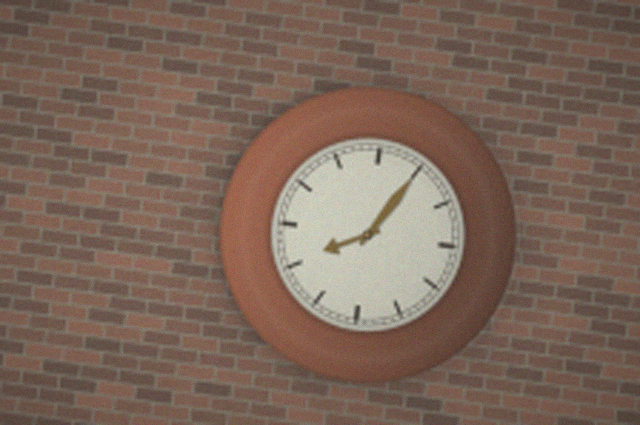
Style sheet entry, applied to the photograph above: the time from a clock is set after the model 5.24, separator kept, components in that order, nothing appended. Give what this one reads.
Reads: 8.05
